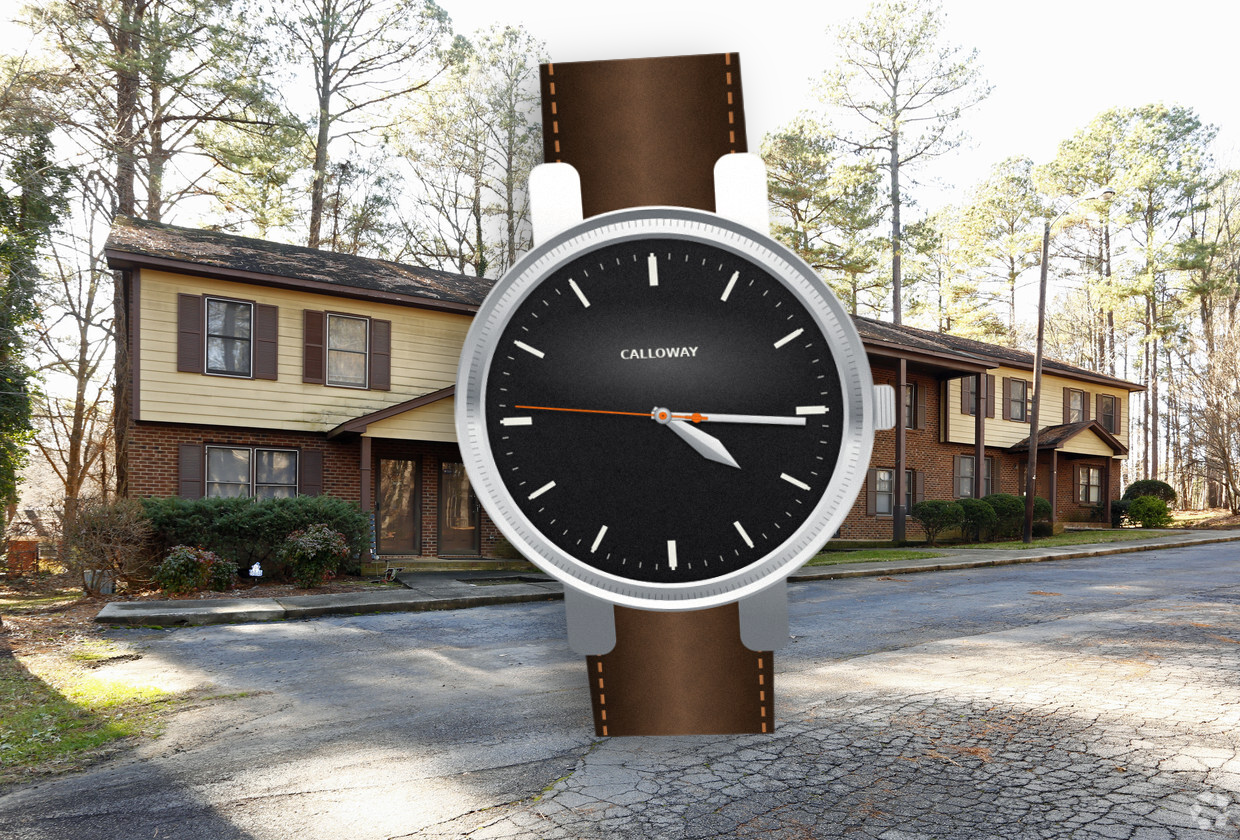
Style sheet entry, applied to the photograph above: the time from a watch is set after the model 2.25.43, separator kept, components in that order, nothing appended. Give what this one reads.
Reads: 4.15.46
